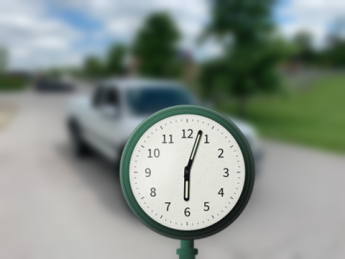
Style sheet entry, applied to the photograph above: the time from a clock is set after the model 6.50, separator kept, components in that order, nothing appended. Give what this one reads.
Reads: 6.03
